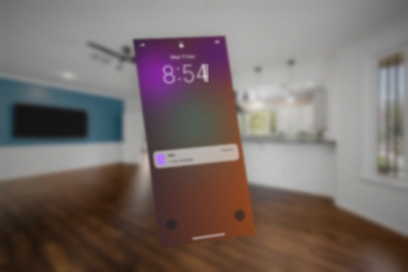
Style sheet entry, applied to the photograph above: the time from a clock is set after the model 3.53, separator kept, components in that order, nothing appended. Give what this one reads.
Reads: 8.54
